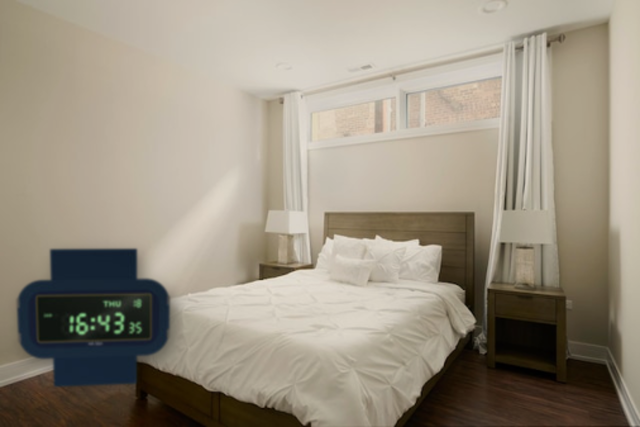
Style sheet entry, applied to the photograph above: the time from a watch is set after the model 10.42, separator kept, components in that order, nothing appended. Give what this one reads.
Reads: 16.43
